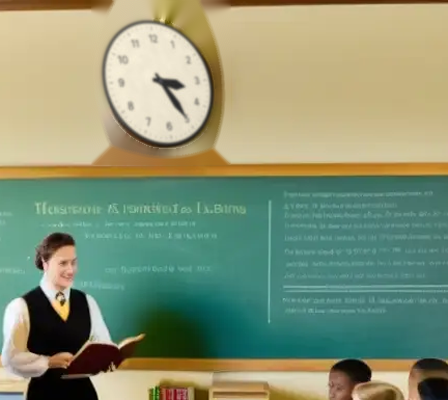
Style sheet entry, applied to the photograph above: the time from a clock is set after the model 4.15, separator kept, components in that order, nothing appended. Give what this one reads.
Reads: 3.25
